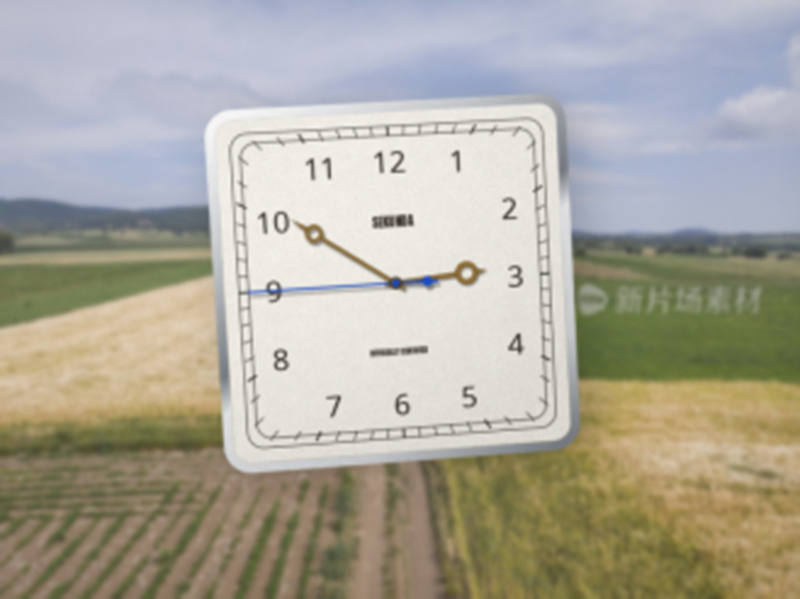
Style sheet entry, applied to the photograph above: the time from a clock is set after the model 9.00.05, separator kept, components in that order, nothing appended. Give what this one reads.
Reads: 2.50.45
